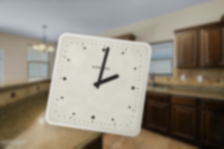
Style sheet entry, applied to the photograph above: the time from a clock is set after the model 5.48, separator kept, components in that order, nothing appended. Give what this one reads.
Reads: 2.01
